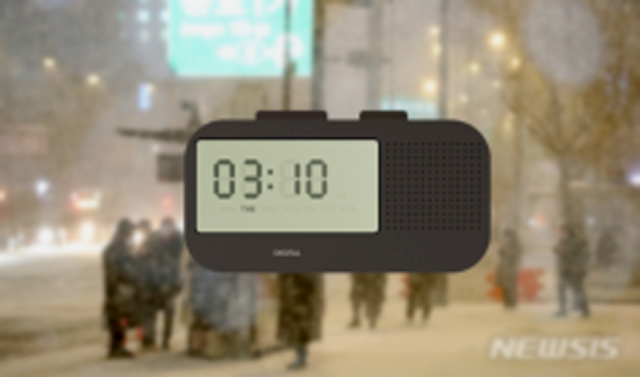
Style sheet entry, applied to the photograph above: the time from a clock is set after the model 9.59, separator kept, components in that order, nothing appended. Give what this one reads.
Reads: 3.10
